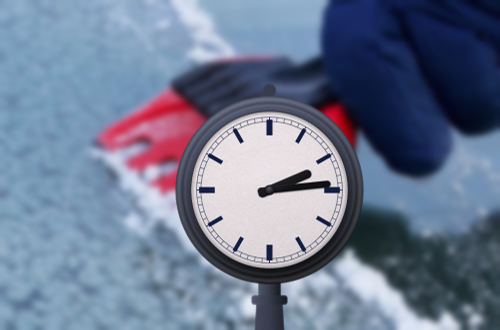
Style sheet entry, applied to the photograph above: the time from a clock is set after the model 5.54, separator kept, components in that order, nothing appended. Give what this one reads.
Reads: 2.14
